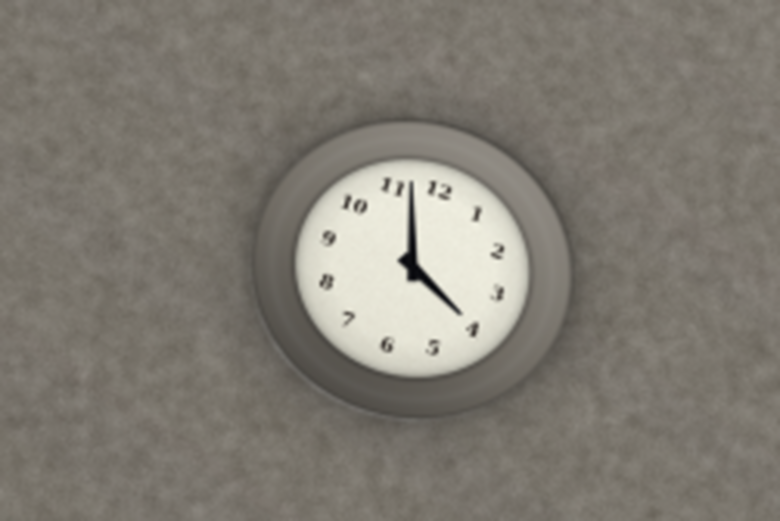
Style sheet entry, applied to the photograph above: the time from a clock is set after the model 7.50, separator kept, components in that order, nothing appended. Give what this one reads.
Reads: 3.57
